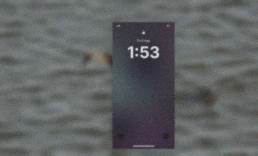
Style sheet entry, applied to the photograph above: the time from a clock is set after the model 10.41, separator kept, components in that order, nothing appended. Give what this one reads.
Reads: 1.53
